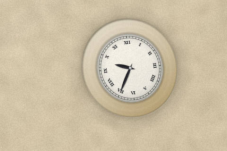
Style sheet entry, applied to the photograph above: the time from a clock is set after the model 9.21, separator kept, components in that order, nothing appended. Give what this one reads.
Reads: 9.35
